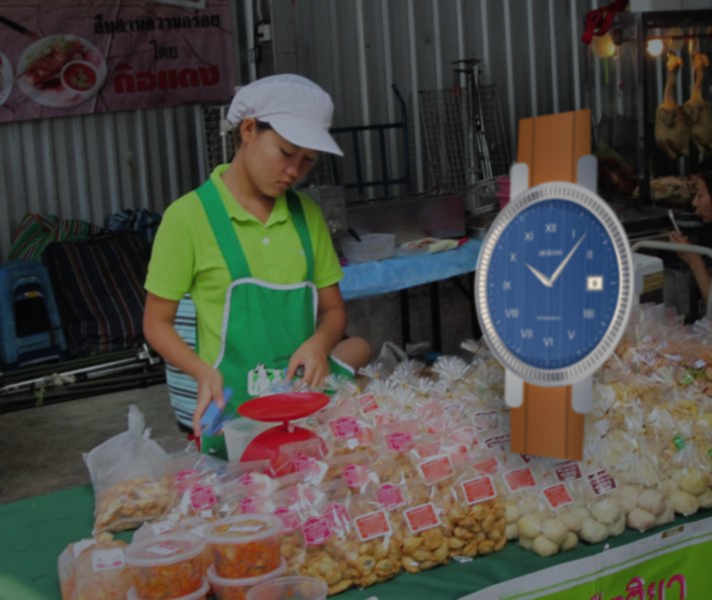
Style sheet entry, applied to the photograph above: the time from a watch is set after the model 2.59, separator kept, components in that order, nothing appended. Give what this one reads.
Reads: 10.07
